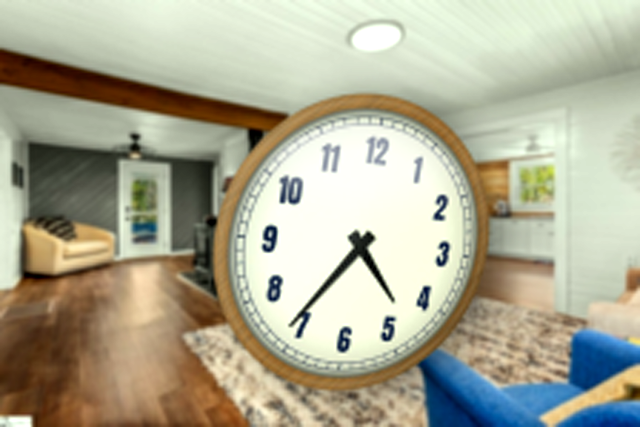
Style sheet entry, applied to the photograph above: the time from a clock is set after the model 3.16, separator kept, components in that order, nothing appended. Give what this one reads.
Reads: 4.36
